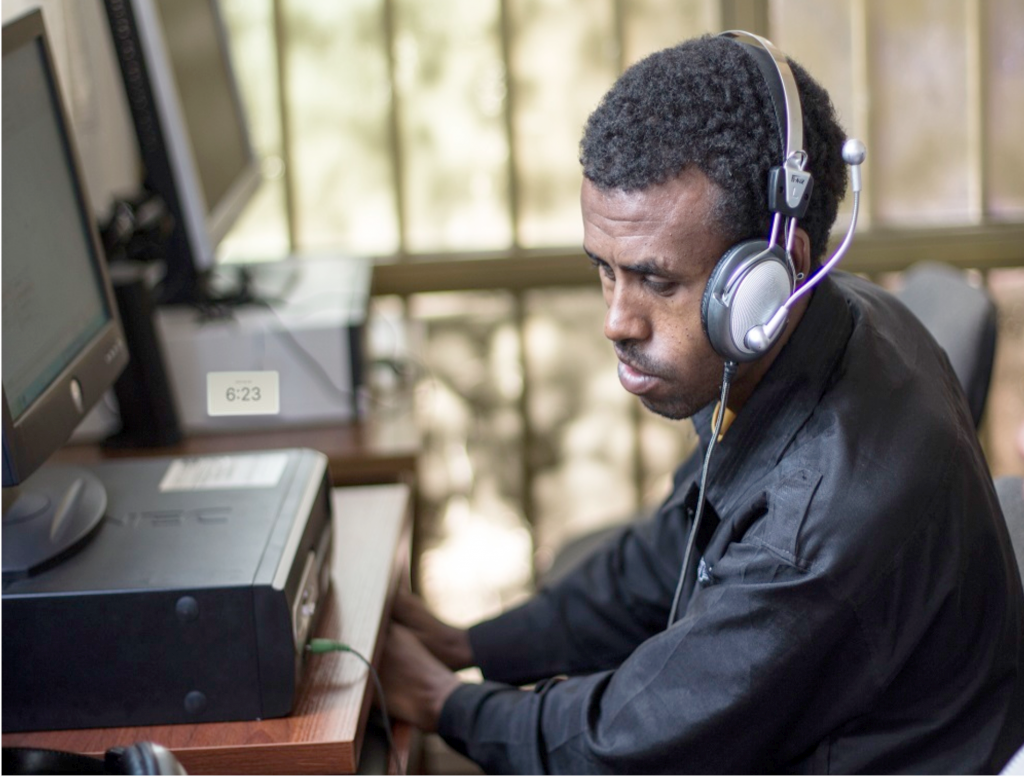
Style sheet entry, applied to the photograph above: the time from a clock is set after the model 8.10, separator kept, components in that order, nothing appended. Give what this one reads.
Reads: 6.23
